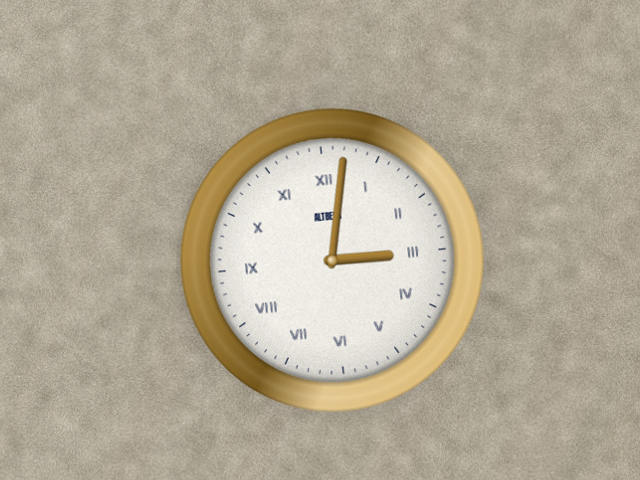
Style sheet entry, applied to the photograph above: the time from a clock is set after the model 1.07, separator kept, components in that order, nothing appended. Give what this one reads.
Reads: 3.02
